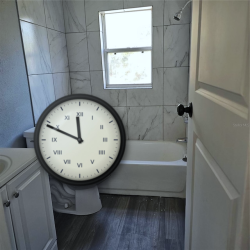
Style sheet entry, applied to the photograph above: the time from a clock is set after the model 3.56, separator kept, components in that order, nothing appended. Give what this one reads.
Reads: 11.49
